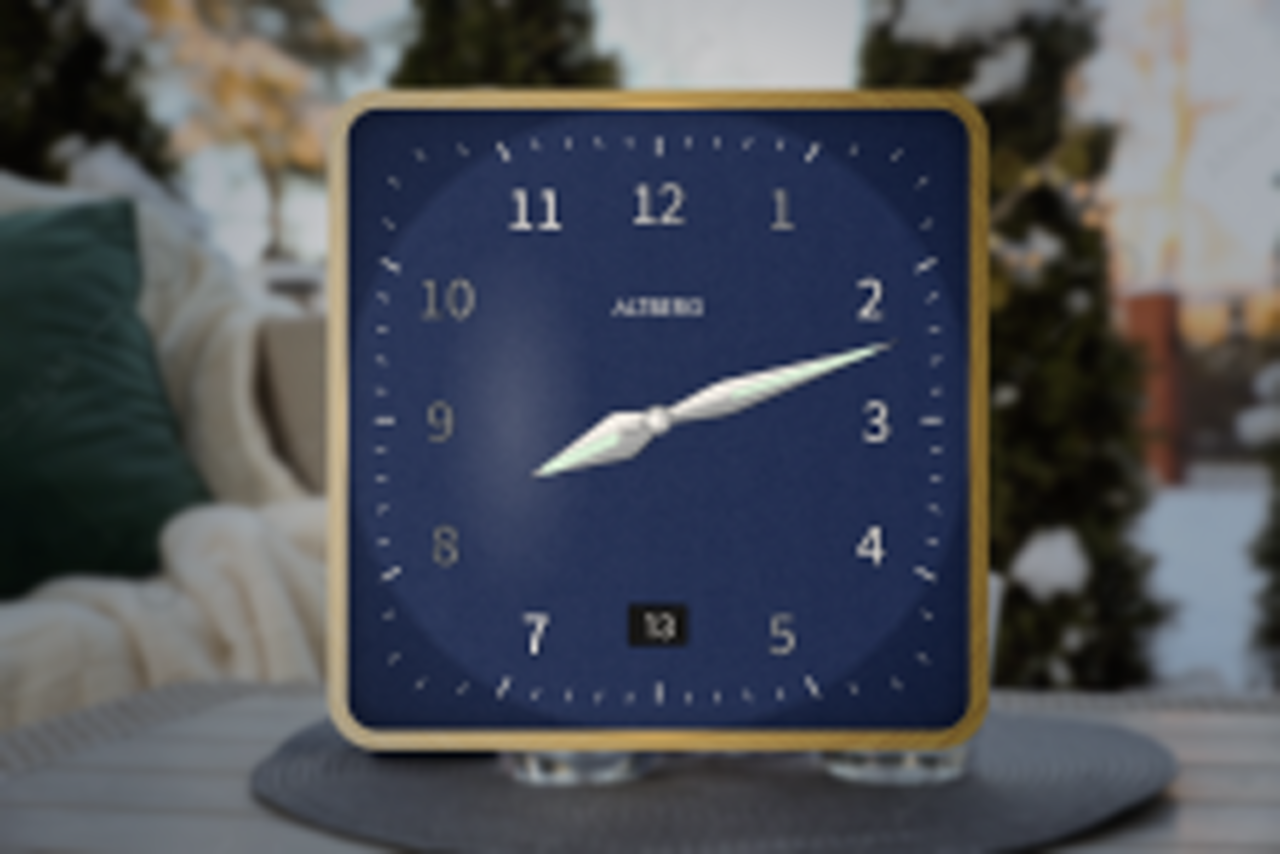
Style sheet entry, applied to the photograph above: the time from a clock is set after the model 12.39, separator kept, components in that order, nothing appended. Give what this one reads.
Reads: 8.12
